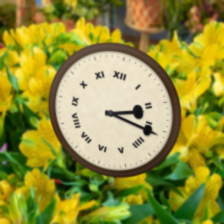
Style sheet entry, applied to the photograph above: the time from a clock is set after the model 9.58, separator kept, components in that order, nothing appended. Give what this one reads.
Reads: 2.16
